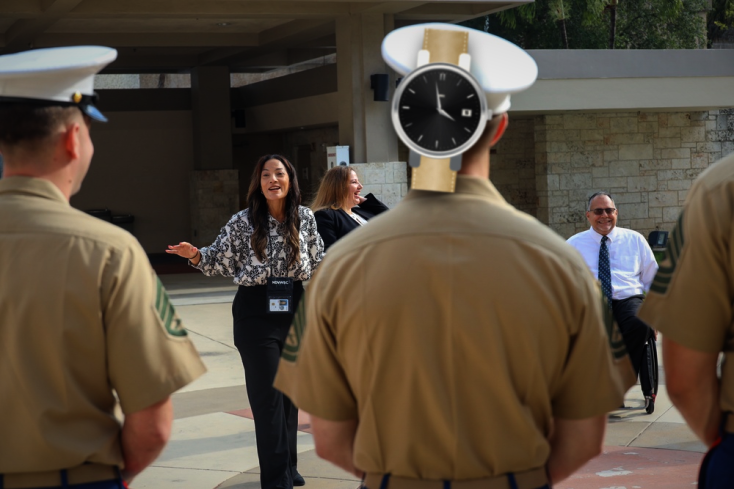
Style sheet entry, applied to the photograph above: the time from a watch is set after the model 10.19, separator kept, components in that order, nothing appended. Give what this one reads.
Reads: 3.58
